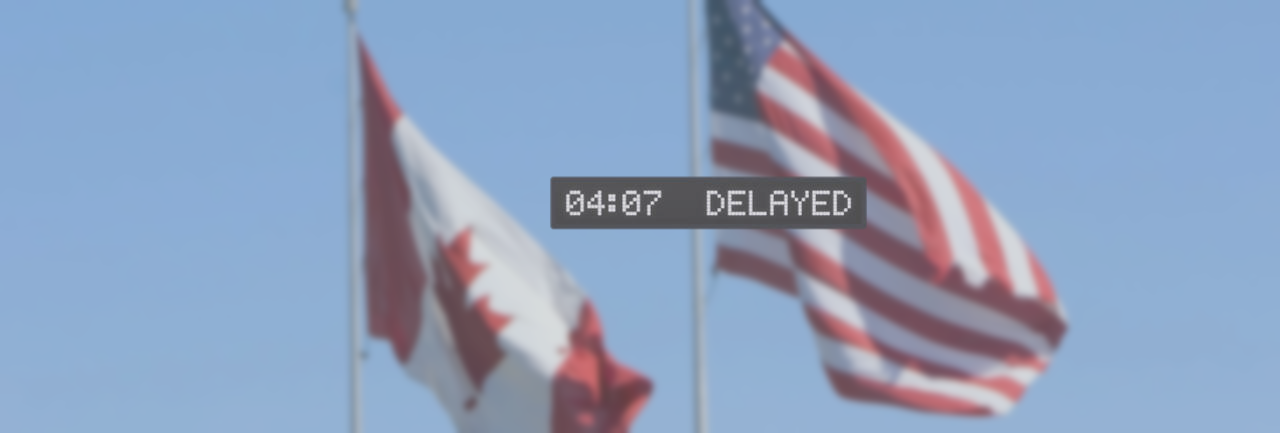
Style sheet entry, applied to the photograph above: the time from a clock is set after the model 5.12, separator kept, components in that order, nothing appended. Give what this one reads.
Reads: 4.07
